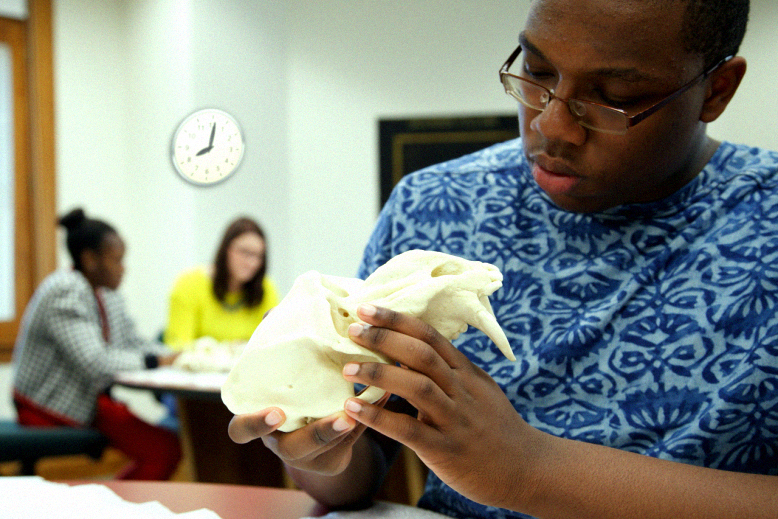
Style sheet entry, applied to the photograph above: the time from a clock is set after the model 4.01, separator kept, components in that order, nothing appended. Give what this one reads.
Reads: 8.01
